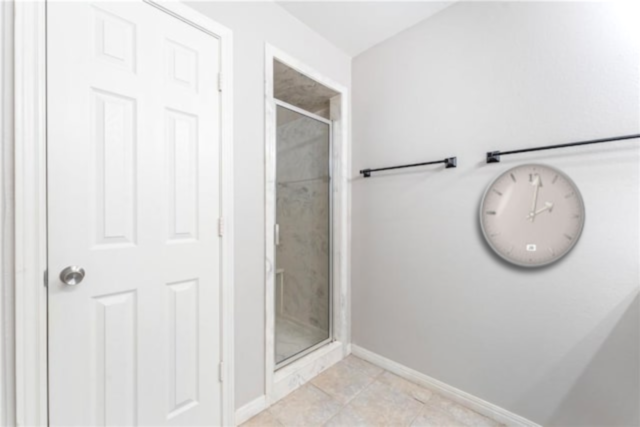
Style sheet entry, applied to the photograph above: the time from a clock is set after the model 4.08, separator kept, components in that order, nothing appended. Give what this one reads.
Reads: 2.01
